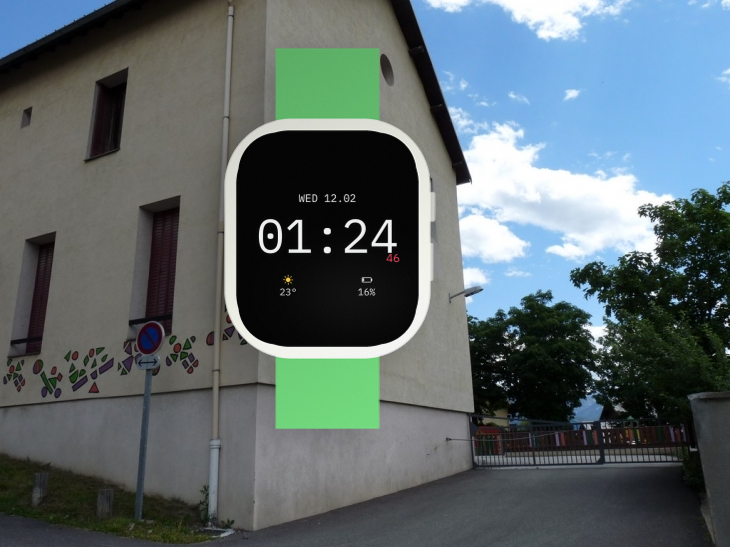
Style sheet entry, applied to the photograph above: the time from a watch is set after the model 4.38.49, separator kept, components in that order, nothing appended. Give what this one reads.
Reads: 1.24.46
